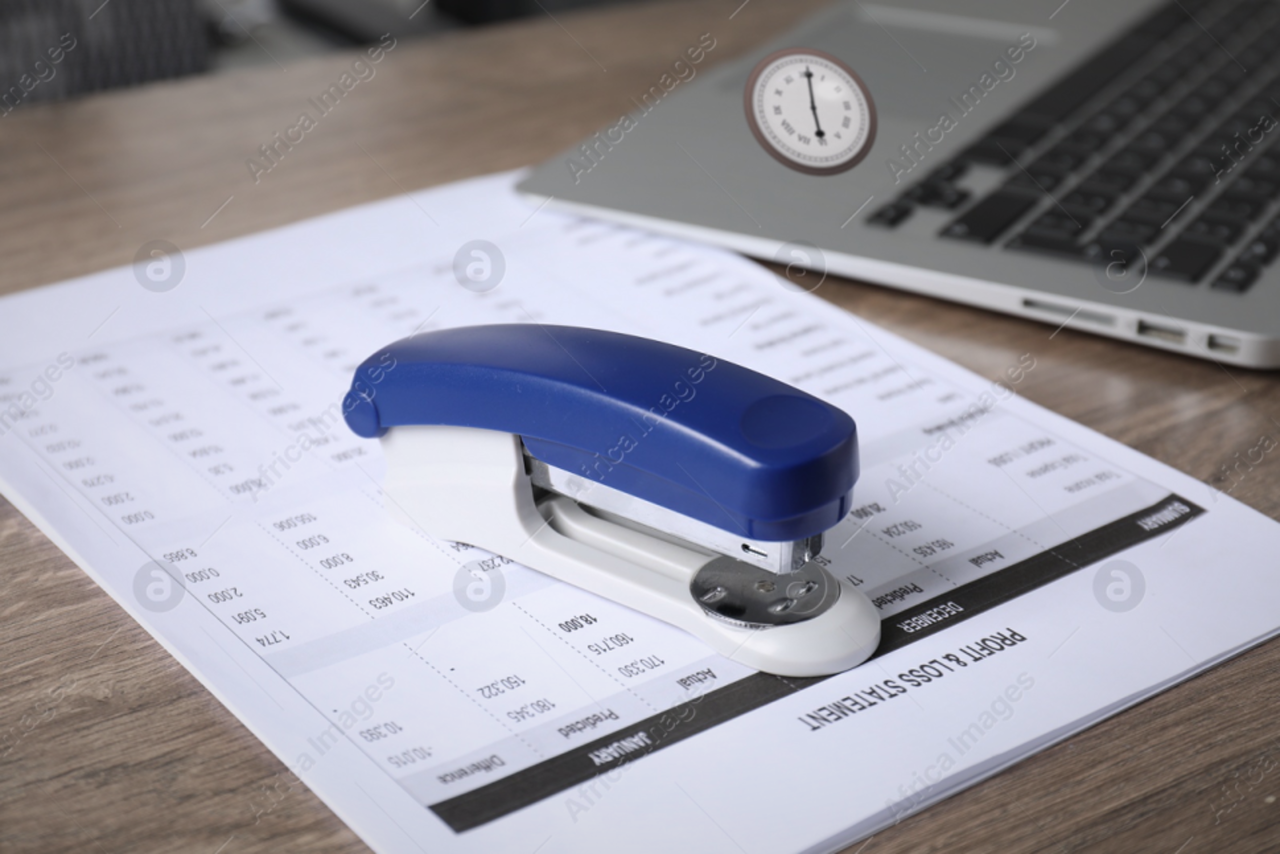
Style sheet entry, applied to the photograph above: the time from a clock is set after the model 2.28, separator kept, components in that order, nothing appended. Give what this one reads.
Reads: 6.01
